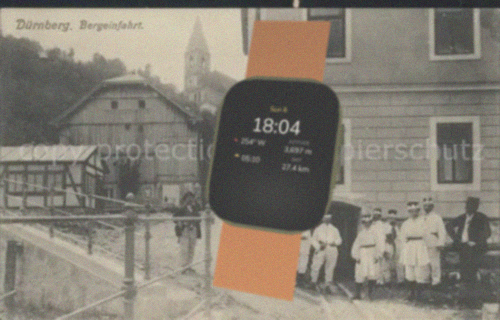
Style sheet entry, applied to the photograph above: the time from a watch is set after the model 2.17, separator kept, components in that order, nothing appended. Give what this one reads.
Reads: 18.04
